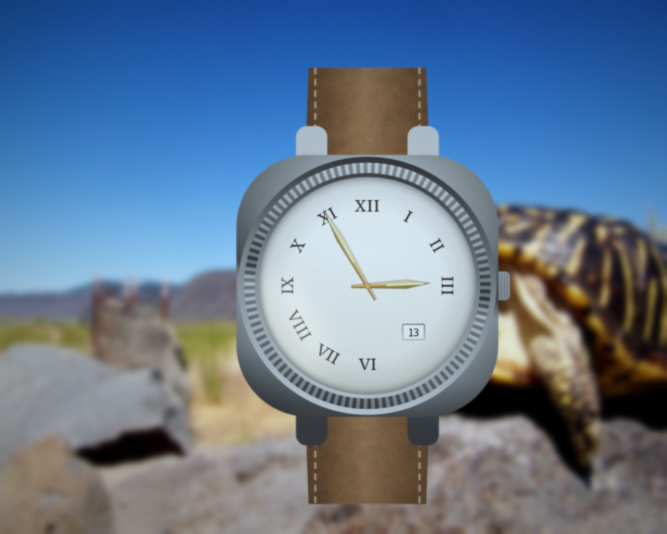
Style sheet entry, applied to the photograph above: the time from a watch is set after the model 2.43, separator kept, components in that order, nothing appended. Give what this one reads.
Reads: 2.55
